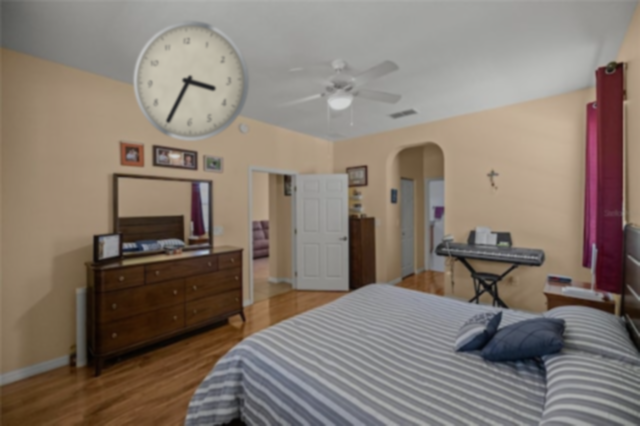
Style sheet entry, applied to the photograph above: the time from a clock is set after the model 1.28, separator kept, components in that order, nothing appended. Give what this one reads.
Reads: 3.35
